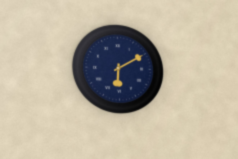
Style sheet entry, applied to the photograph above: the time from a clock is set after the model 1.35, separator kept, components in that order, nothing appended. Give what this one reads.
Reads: 6.10
